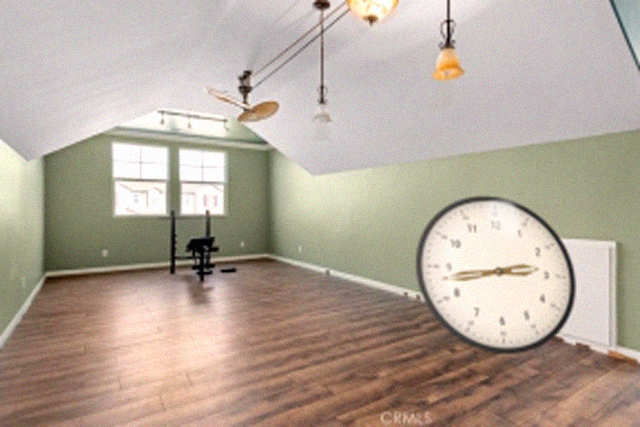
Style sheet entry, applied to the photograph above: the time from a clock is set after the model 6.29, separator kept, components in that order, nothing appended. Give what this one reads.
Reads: 2.43
